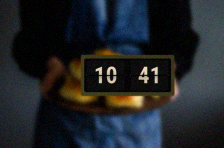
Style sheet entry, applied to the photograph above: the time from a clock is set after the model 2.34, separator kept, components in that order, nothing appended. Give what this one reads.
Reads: 10.41
